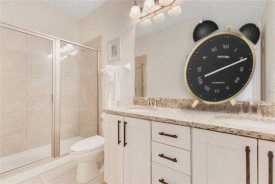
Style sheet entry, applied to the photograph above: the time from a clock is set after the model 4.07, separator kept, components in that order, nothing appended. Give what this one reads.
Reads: 8.11
